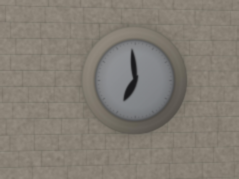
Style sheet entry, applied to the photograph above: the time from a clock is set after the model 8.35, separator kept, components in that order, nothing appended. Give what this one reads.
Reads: 6.59
